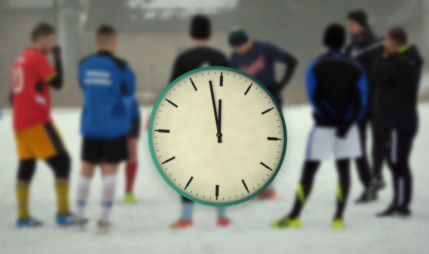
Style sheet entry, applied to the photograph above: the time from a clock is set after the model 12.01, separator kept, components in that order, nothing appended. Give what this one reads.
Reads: 11.58
